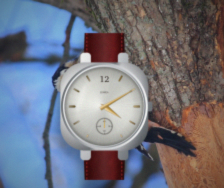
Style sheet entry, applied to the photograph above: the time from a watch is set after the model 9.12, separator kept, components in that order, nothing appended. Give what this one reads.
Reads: 4.10
